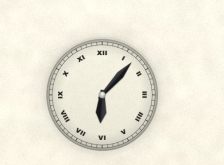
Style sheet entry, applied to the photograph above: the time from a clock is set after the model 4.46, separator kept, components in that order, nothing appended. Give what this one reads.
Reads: 6.07
